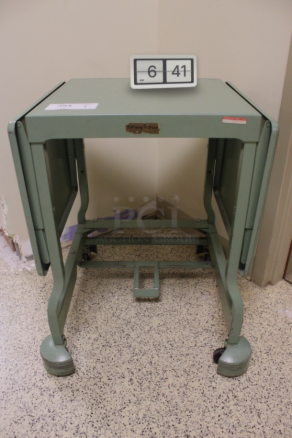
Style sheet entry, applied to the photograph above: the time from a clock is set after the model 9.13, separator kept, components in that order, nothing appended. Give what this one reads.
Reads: 6.41
